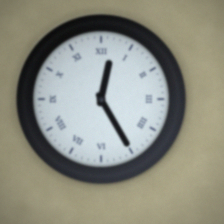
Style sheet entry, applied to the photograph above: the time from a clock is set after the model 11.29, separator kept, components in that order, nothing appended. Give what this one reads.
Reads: 12.25
